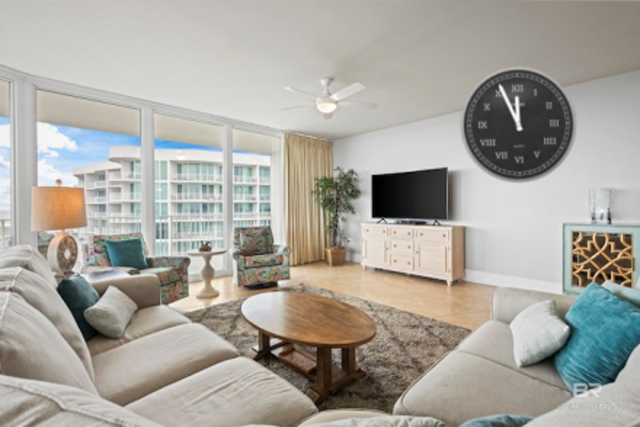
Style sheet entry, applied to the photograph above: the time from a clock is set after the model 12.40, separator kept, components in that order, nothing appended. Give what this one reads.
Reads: 11.56
